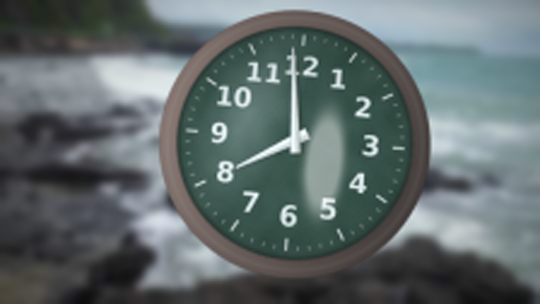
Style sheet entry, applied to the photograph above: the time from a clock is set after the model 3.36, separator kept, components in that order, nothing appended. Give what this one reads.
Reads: 7.59
